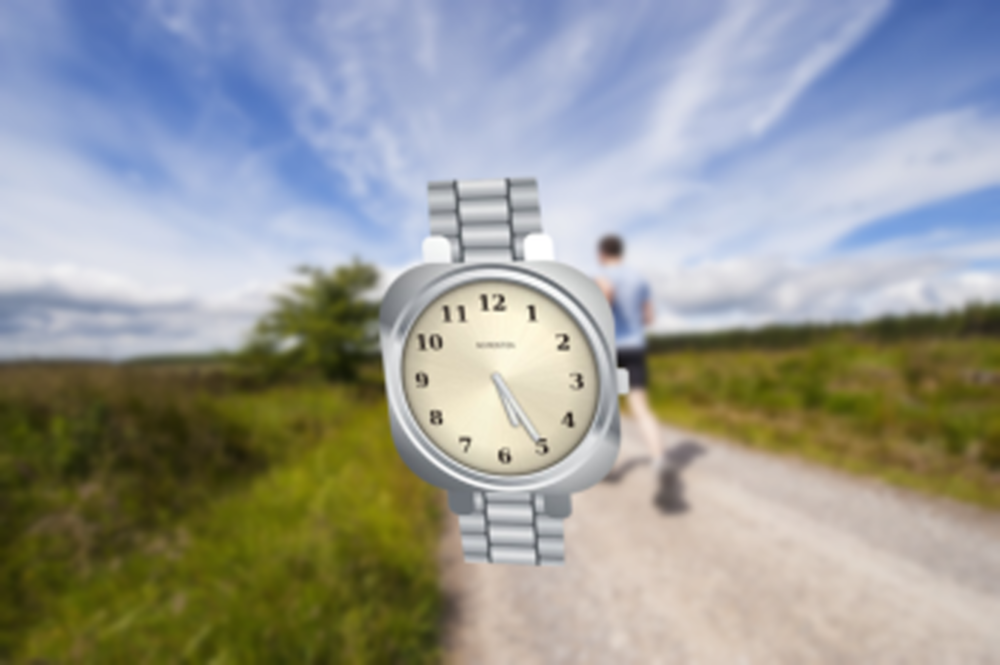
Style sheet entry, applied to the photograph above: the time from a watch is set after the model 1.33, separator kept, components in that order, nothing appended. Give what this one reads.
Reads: 5.25
